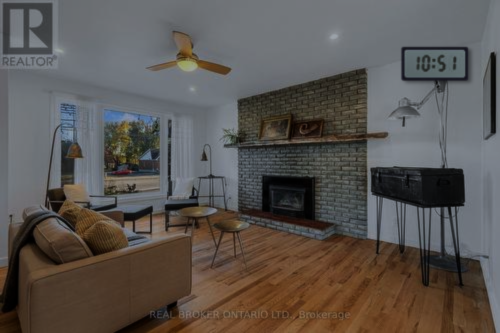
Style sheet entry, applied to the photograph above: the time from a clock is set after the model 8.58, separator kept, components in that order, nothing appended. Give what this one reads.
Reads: 10.51
